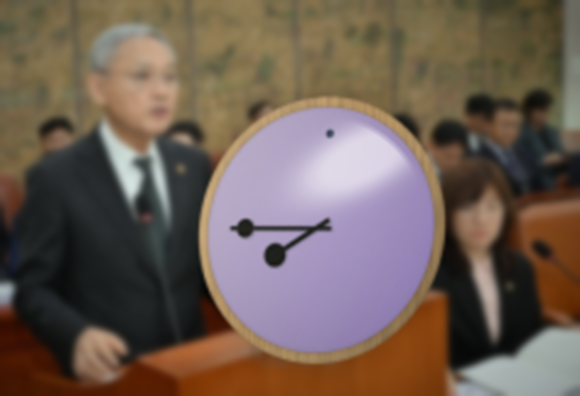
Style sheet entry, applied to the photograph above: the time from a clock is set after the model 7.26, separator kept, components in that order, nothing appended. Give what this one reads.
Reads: 7.44
